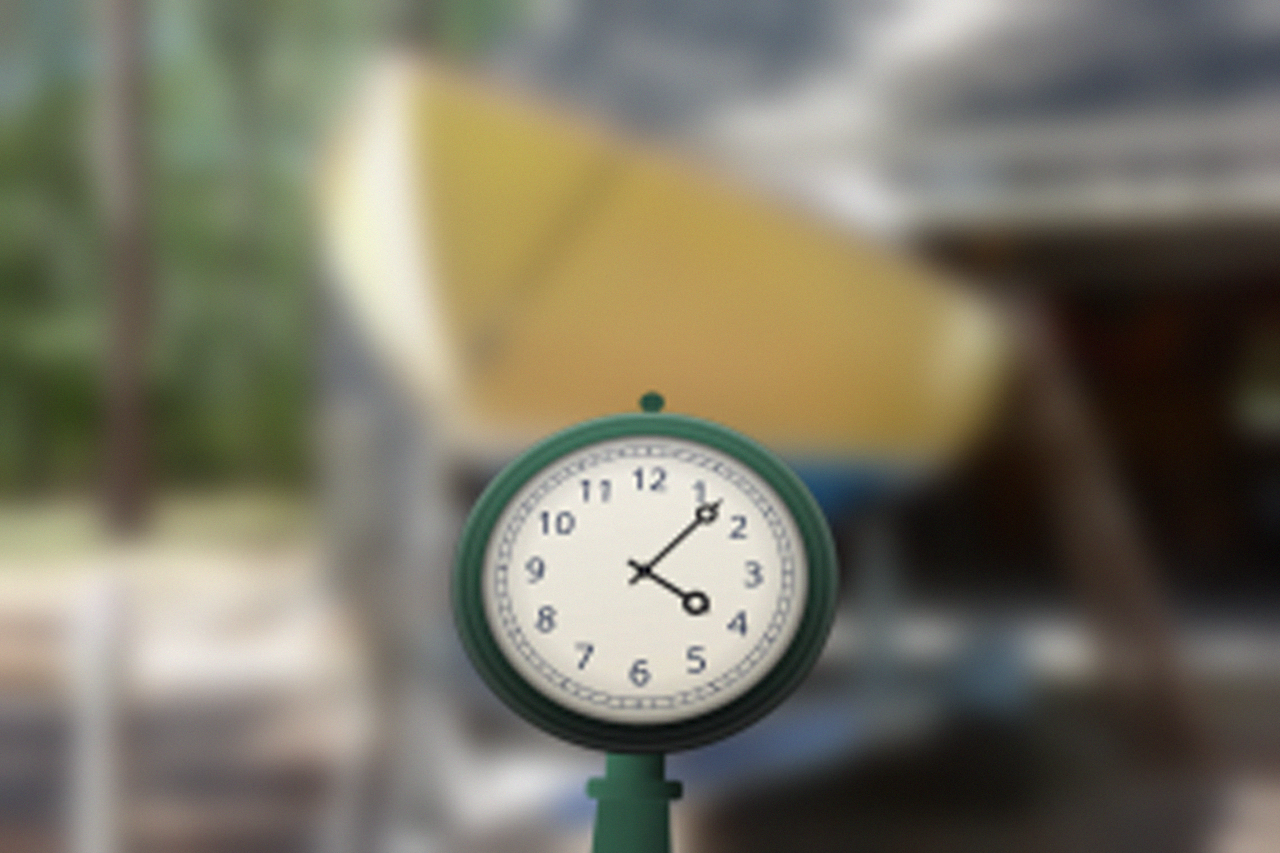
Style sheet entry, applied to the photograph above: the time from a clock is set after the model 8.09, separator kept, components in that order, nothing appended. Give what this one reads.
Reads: 4.07
